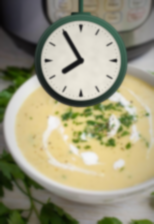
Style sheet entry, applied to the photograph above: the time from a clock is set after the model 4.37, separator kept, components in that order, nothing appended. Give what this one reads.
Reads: 7.55
